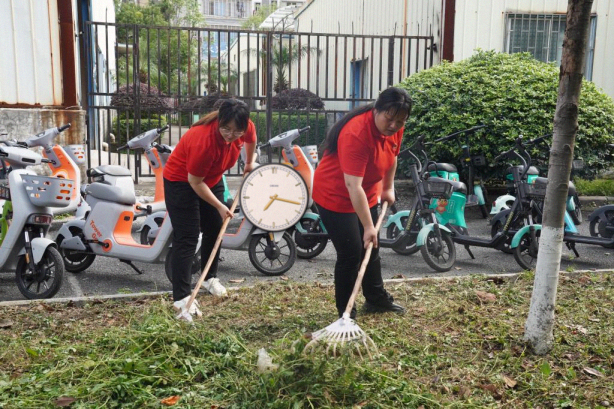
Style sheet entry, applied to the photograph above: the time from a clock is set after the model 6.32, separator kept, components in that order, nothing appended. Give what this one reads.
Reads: 7.17
